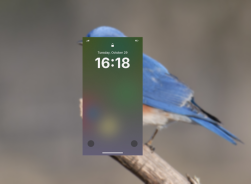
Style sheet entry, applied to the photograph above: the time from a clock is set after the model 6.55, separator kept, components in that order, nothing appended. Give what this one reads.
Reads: 16.18
